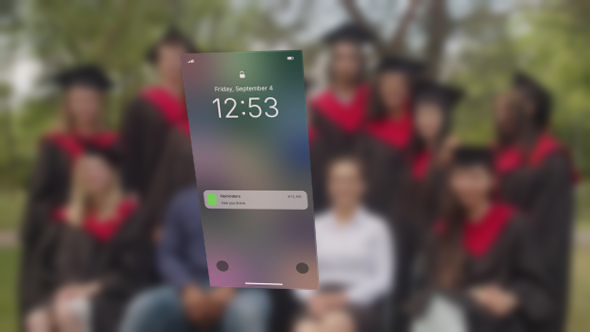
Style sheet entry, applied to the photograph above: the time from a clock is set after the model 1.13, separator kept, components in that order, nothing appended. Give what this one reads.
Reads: 12.53
